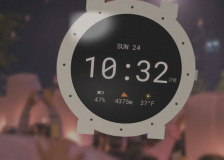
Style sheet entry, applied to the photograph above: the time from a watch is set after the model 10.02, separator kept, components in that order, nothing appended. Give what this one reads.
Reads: 10.32
